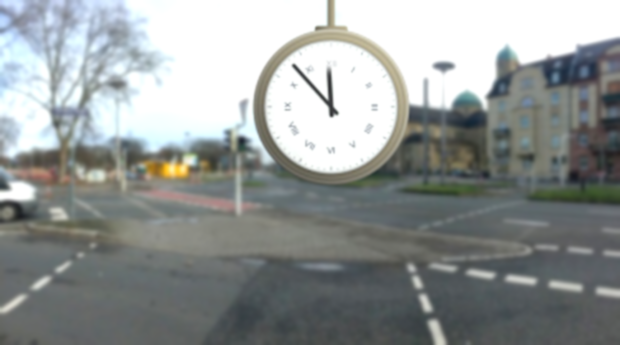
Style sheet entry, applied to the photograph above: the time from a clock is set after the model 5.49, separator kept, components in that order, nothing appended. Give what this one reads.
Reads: 11.53
